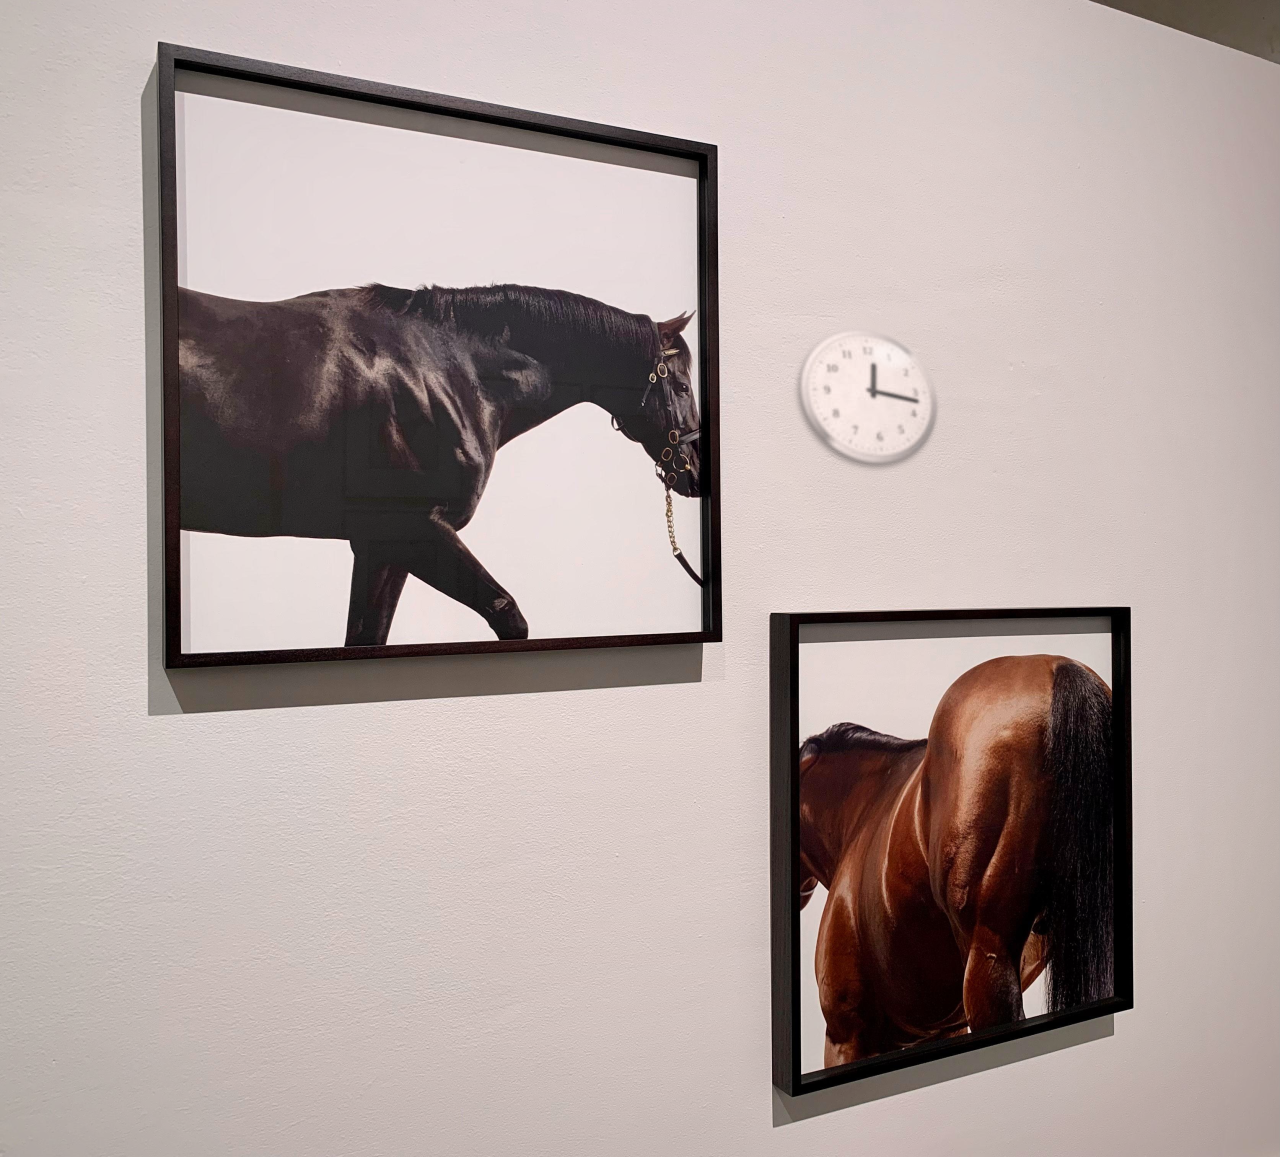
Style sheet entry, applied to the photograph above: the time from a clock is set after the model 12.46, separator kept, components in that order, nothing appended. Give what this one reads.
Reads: 12.17
